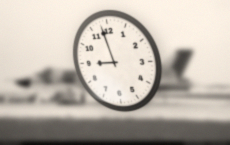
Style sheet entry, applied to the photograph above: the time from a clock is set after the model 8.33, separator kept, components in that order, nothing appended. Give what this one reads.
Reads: 8.58
